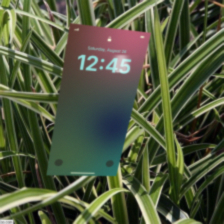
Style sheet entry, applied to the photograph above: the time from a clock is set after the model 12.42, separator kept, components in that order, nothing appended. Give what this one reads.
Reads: 12.45
